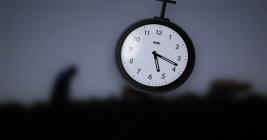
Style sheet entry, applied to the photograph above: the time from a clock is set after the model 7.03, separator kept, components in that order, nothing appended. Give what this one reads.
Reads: 5.18
